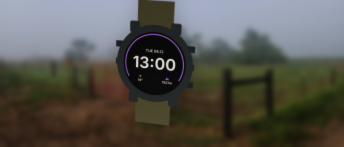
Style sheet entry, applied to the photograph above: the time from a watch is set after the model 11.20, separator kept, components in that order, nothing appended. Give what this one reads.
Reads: 13.00
